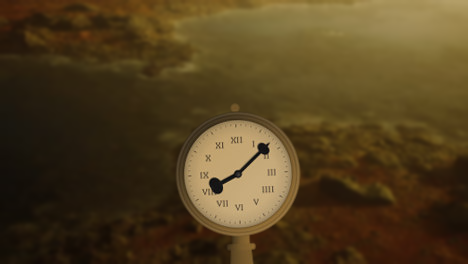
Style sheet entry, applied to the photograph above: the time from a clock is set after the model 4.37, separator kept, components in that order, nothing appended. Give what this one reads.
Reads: 8.08
